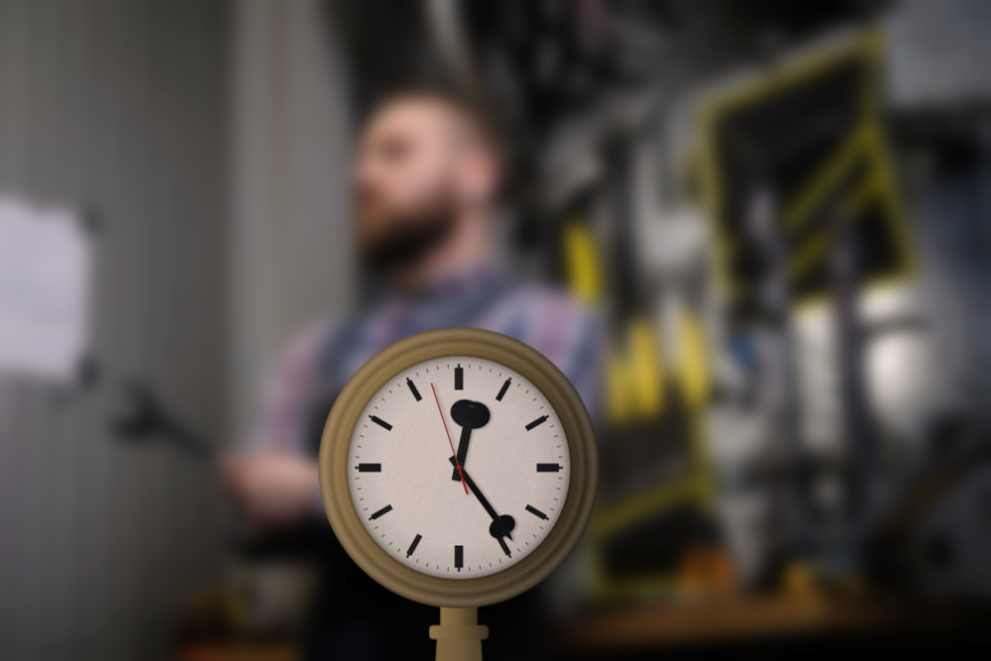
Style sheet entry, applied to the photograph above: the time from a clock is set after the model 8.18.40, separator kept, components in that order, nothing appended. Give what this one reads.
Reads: 12.23.57
